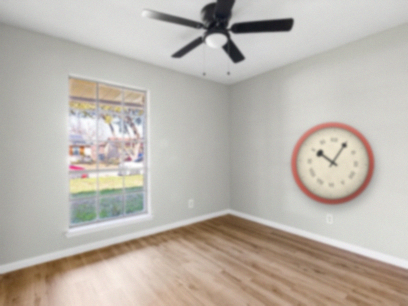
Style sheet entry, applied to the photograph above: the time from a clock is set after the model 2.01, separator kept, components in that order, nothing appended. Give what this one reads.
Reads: 10.05
